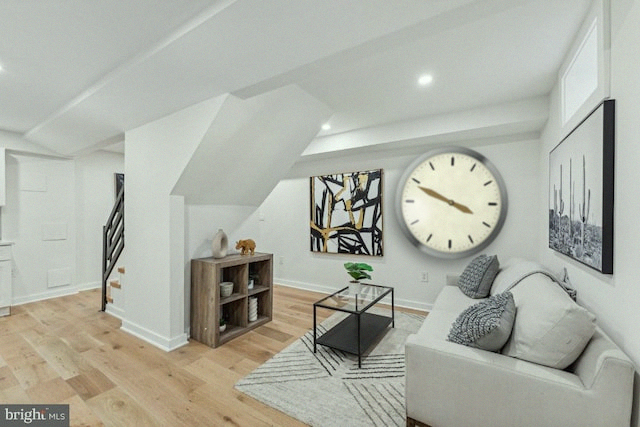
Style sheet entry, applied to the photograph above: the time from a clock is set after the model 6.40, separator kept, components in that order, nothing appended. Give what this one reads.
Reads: 3.49
